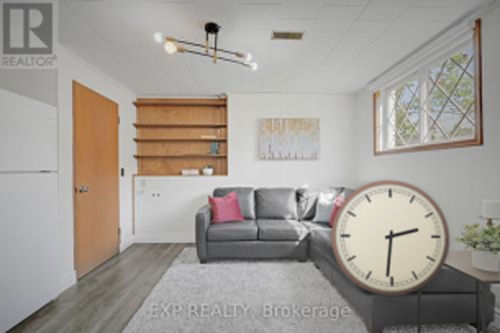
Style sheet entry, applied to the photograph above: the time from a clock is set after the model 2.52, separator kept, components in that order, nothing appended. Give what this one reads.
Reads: 2.31
